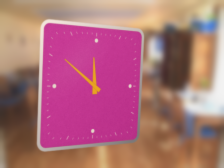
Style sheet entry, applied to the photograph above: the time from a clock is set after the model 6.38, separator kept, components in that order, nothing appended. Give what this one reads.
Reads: 11.51
